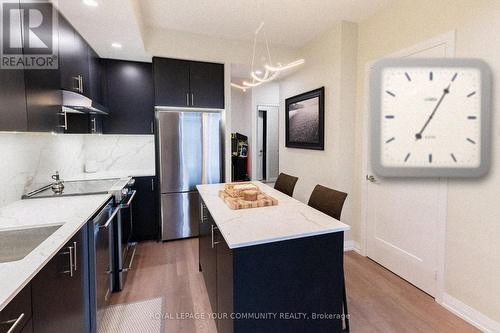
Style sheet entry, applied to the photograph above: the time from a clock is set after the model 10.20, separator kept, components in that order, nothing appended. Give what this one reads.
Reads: 7.05
